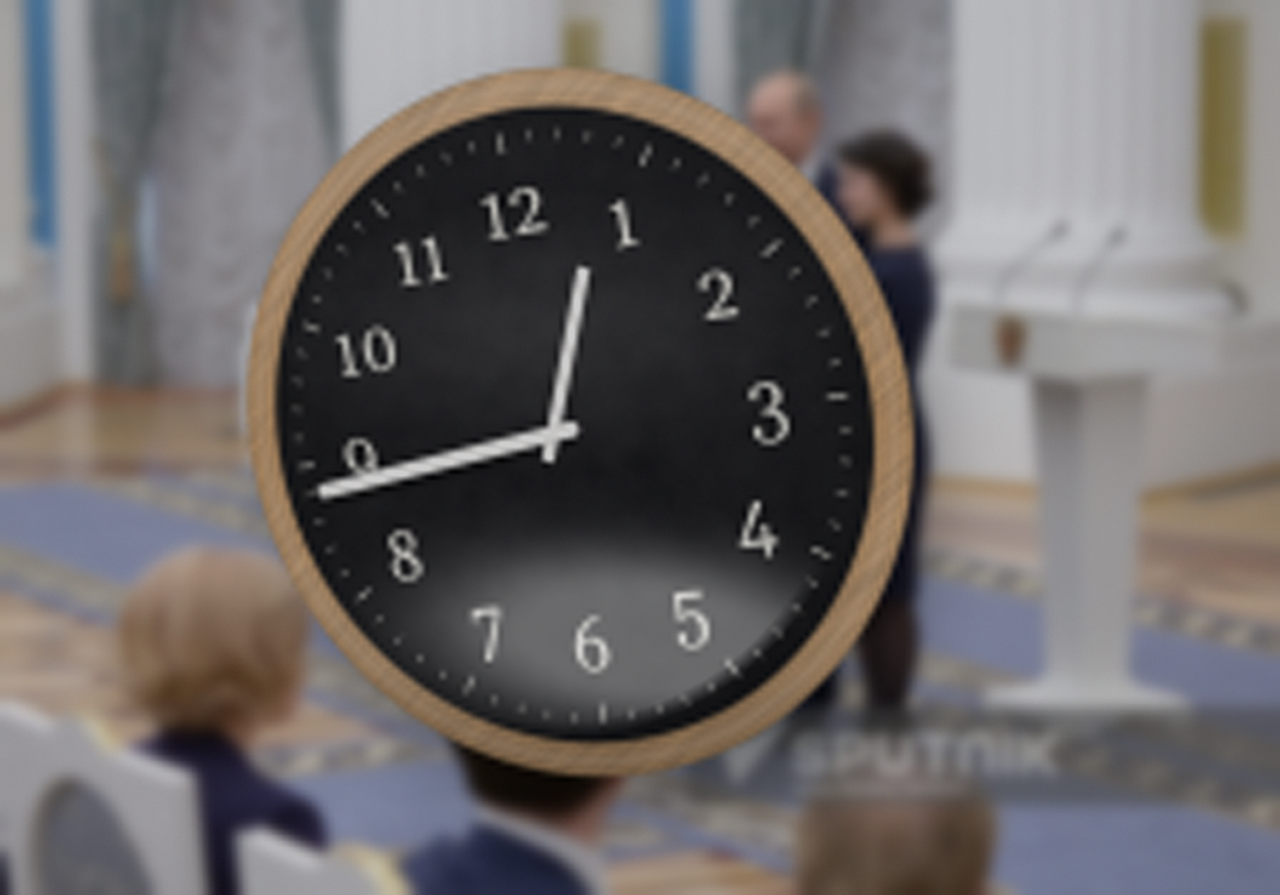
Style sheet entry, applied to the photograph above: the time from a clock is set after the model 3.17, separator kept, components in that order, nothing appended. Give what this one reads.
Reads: 12.44
